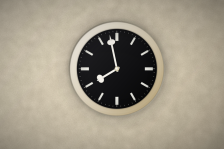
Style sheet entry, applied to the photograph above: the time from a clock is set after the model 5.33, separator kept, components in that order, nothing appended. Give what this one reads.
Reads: 7.58
